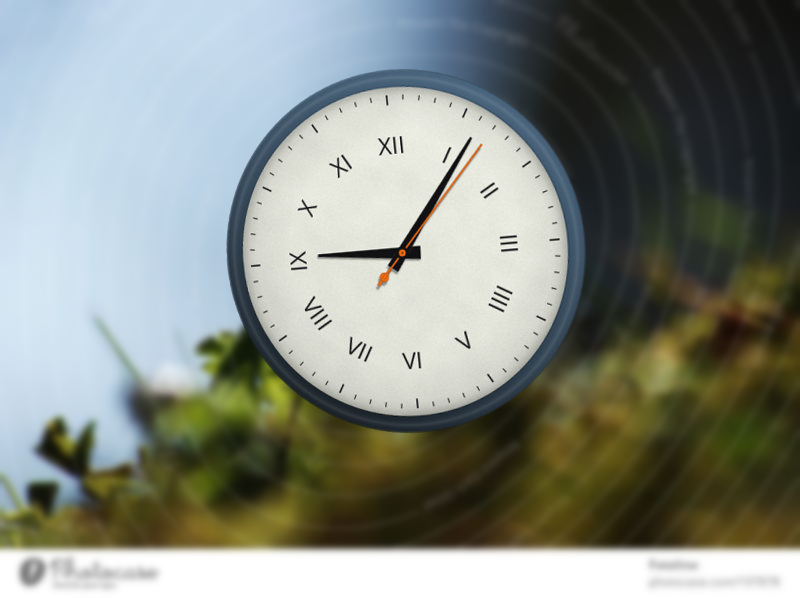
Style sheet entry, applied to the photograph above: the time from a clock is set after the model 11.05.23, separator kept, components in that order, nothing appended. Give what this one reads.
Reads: 9.06.07
